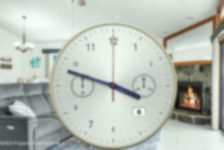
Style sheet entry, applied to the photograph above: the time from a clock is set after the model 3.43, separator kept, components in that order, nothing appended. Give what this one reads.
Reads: 3.48
